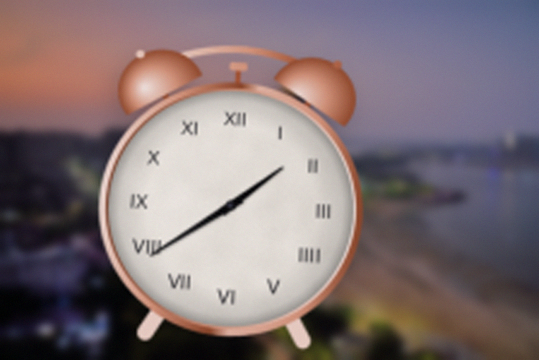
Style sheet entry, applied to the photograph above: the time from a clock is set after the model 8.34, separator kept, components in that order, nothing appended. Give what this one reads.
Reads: 1.39
